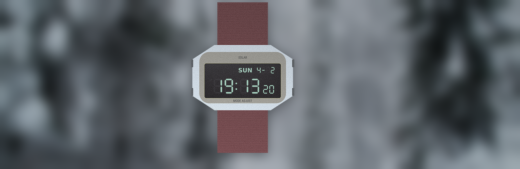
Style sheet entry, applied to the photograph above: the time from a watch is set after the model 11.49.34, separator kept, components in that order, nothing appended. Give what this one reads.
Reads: 19.13.20
